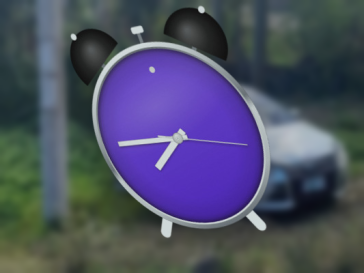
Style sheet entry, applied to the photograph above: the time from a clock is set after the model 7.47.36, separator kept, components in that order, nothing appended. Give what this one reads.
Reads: 7.45.17
